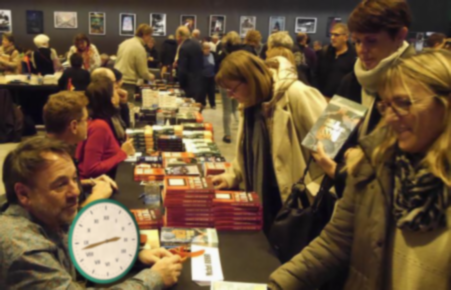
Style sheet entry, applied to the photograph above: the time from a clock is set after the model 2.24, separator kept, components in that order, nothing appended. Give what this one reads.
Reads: 2.43
